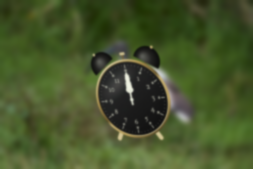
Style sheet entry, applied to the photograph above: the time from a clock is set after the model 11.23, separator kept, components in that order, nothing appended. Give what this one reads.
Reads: 12.00
